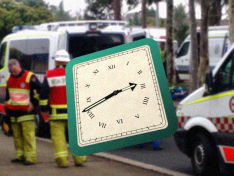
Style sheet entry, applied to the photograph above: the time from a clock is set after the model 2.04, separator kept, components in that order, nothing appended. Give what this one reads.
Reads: 2.42
